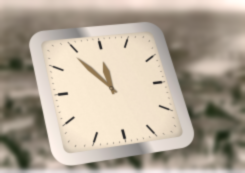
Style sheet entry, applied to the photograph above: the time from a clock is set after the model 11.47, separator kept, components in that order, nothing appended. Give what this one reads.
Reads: 11.54
